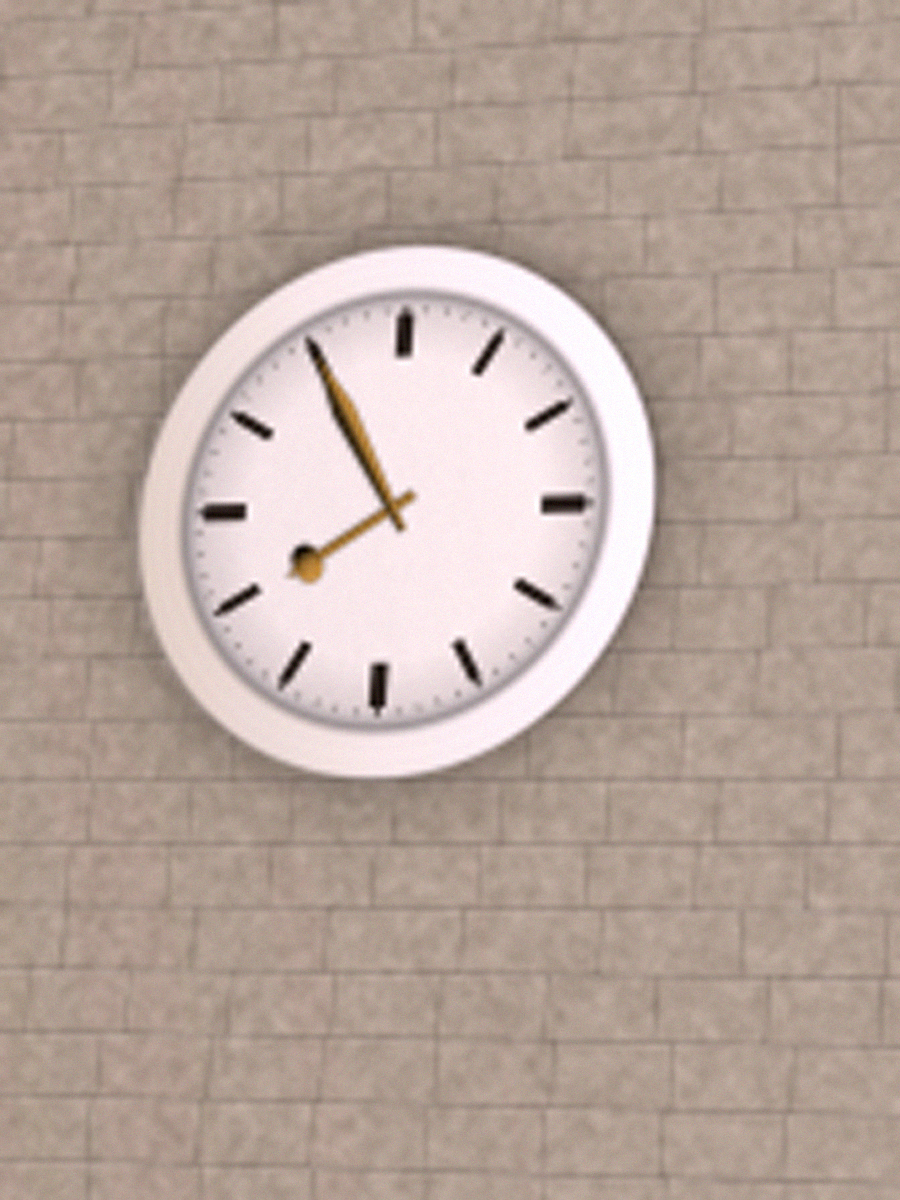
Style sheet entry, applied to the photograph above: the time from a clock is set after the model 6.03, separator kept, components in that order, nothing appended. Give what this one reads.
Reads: 7.55
